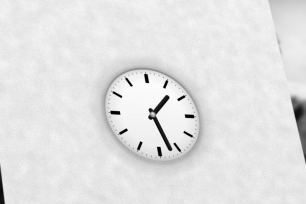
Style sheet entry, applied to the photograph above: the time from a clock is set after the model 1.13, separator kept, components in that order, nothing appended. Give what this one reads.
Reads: 1.27
